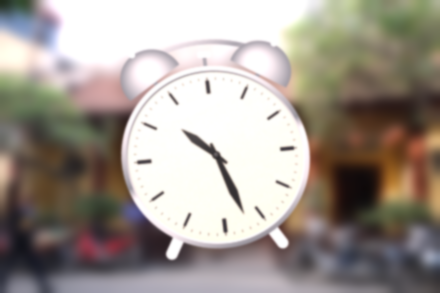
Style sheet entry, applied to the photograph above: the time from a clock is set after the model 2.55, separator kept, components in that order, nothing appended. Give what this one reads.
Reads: 10.27
